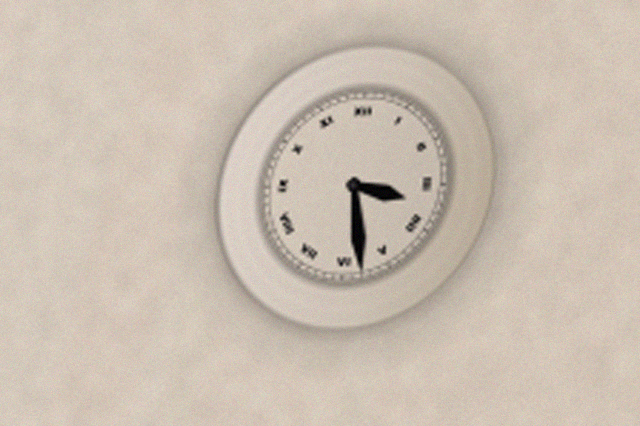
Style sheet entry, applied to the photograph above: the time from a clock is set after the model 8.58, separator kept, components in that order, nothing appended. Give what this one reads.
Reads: 3.28
